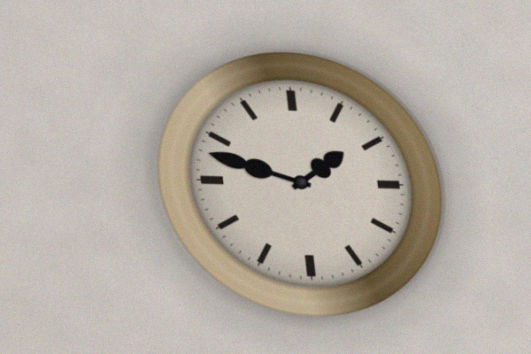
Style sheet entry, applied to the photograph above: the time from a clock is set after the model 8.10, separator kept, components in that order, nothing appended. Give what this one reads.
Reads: 1.48
